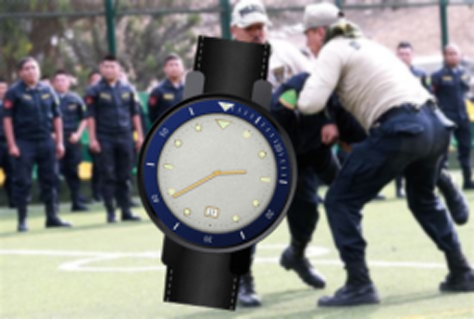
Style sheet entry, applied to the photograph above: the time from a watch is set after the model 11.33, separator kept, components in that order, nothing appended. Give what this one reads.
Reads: 2.39
